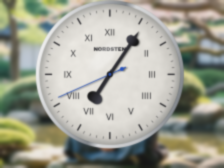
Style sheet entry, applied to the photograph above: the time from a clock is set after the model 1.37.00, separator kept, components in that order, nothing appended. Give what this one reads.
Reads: 7.05.41
